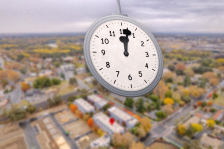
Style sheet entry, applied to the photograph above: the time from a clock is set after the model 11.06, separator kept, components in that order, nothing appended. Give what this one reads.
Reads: 12.02
